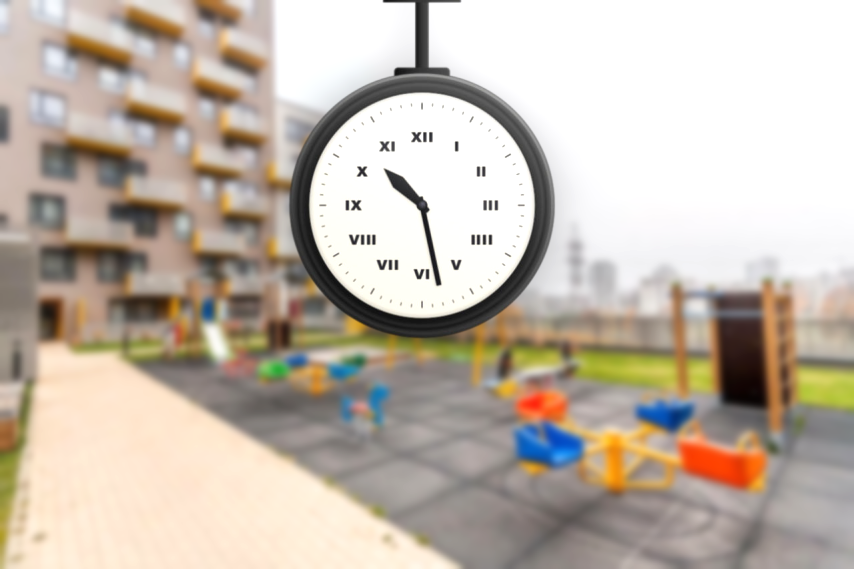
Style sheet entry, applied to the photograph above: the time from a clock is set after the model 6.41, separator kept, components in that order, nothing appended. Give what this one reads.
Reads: 10.28
